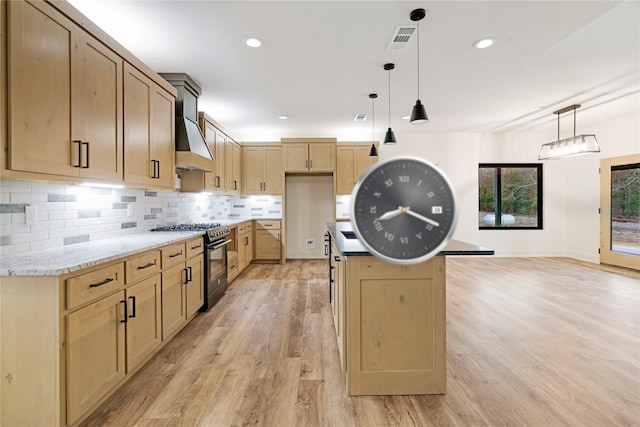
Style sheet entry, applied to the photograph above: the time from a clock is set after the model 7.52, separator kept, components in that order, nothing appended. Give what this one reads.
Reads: 8.19
